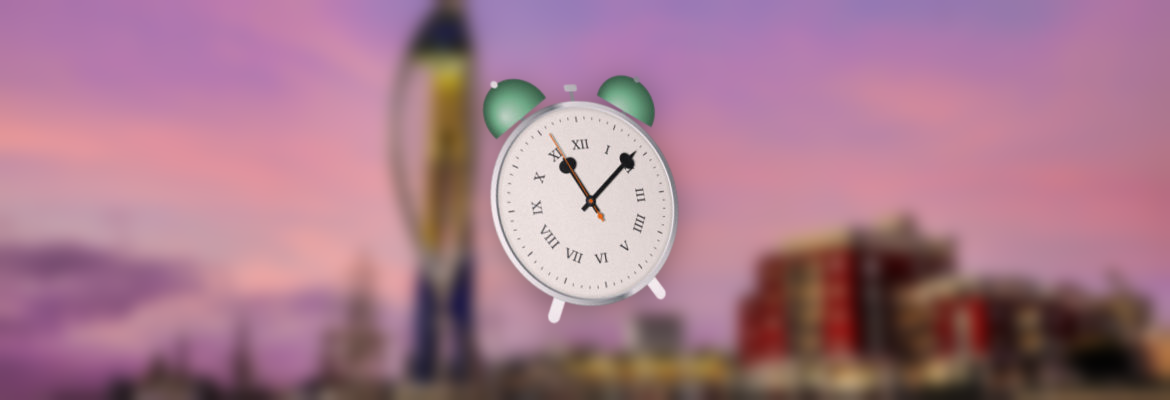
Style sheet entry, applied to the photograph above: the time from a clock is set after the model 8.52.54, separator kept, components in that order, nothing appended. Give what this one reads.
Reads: 11.08.56
